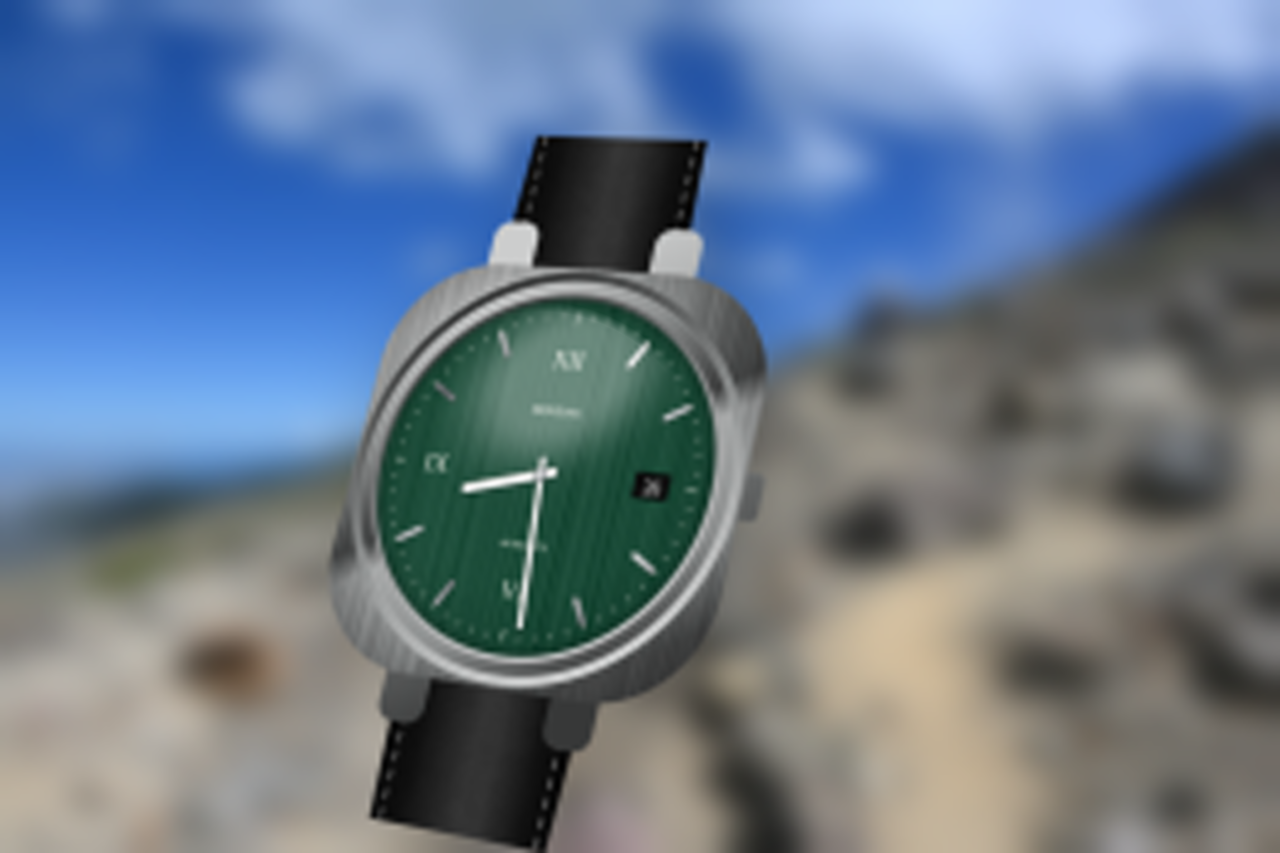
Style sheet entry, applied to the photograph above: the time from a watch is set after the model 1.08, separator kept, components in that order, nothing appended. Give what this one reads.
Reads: 8.29
